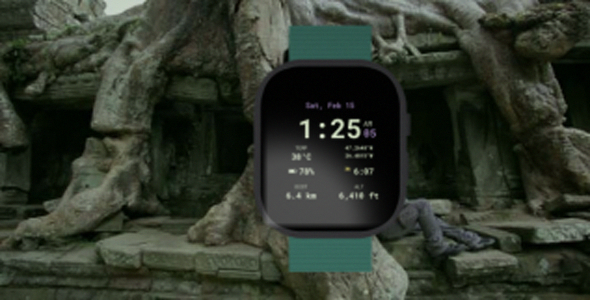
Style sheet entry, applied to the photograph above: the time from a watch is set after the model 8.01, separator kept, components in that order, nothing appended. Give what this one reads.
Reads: 1.25
